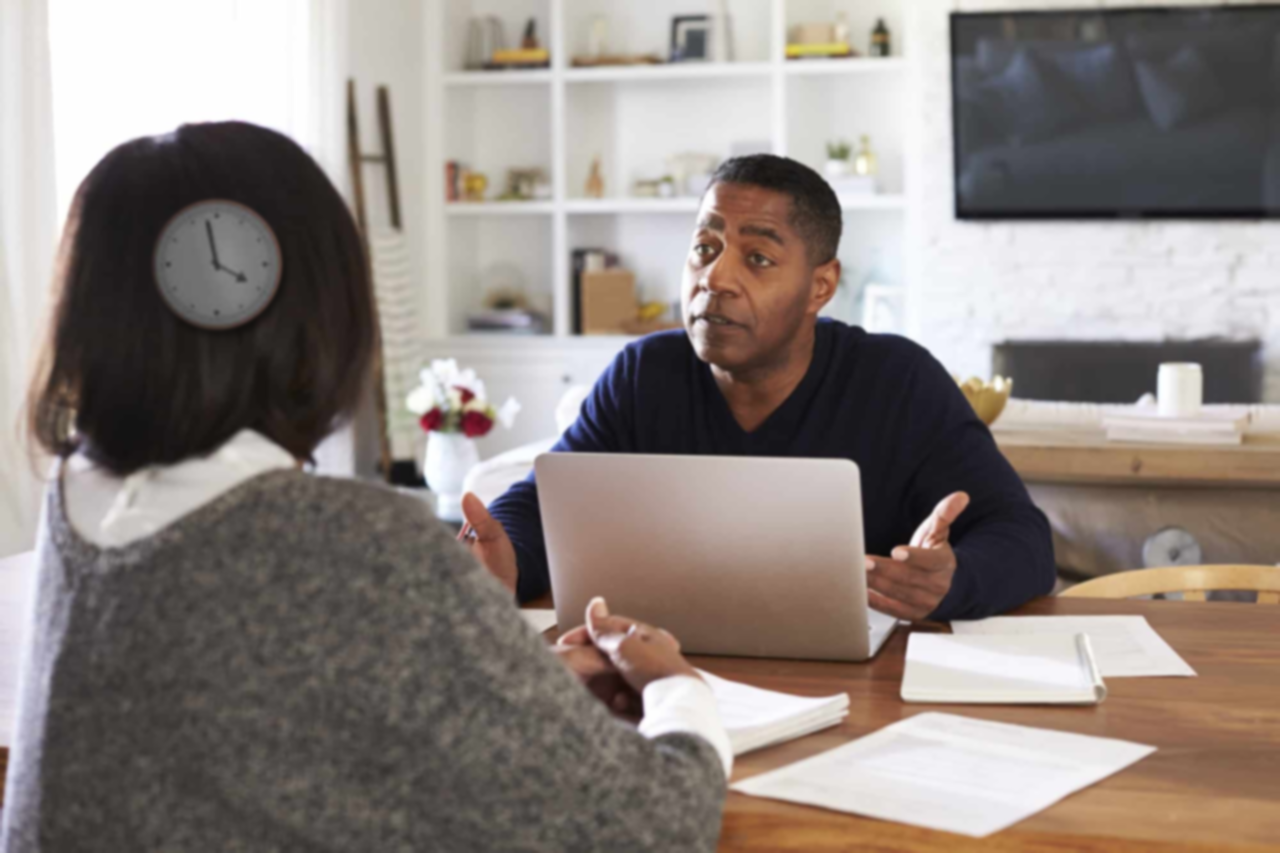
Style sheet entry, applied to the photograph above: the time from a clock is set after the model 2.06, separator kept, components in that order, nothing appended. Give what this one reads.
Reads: 3.58
